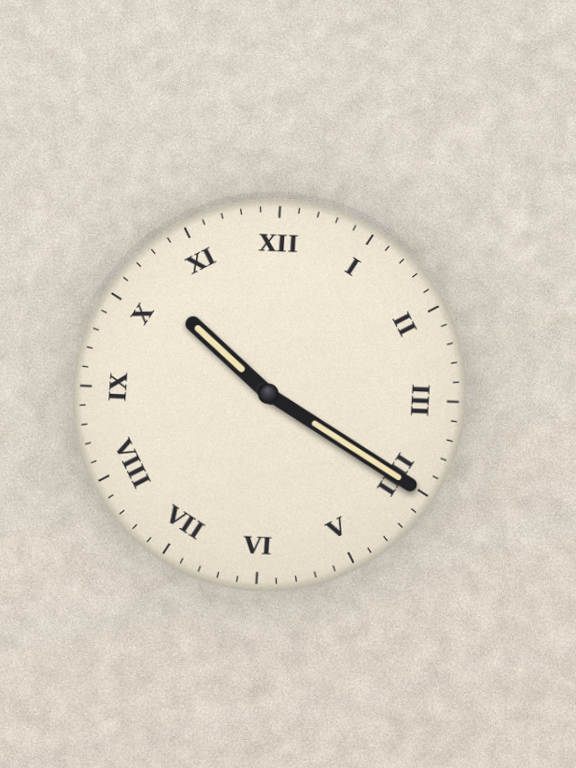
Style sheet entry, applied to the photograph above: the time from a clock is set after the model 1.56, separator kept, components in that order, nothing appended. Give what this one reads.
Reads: 10.20
